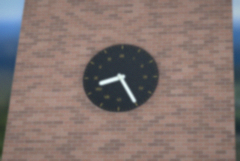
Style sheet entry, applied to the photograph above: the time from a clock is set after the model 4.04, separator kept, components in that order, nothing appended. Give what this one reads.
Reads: 8.25
